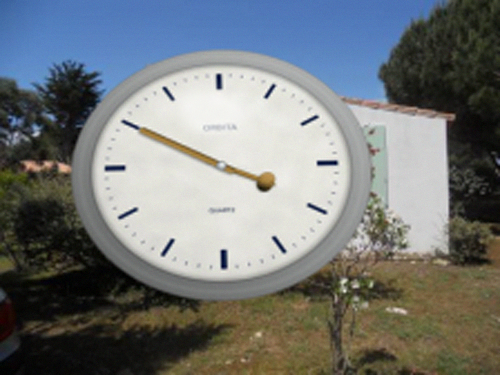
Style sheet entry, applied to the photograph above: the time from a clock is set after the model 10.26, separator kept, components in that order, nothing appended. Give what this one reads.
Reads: 3.50
